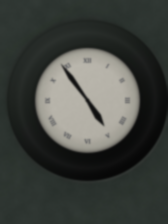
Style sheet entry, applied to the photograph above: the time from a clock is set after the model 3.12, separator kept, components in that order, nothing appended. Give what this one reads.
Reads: 4.54
